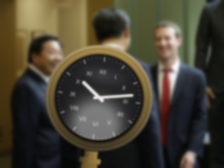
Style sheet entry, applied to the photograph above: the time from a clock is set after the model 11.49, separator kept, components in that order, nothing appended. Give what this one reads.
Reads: 10.13
